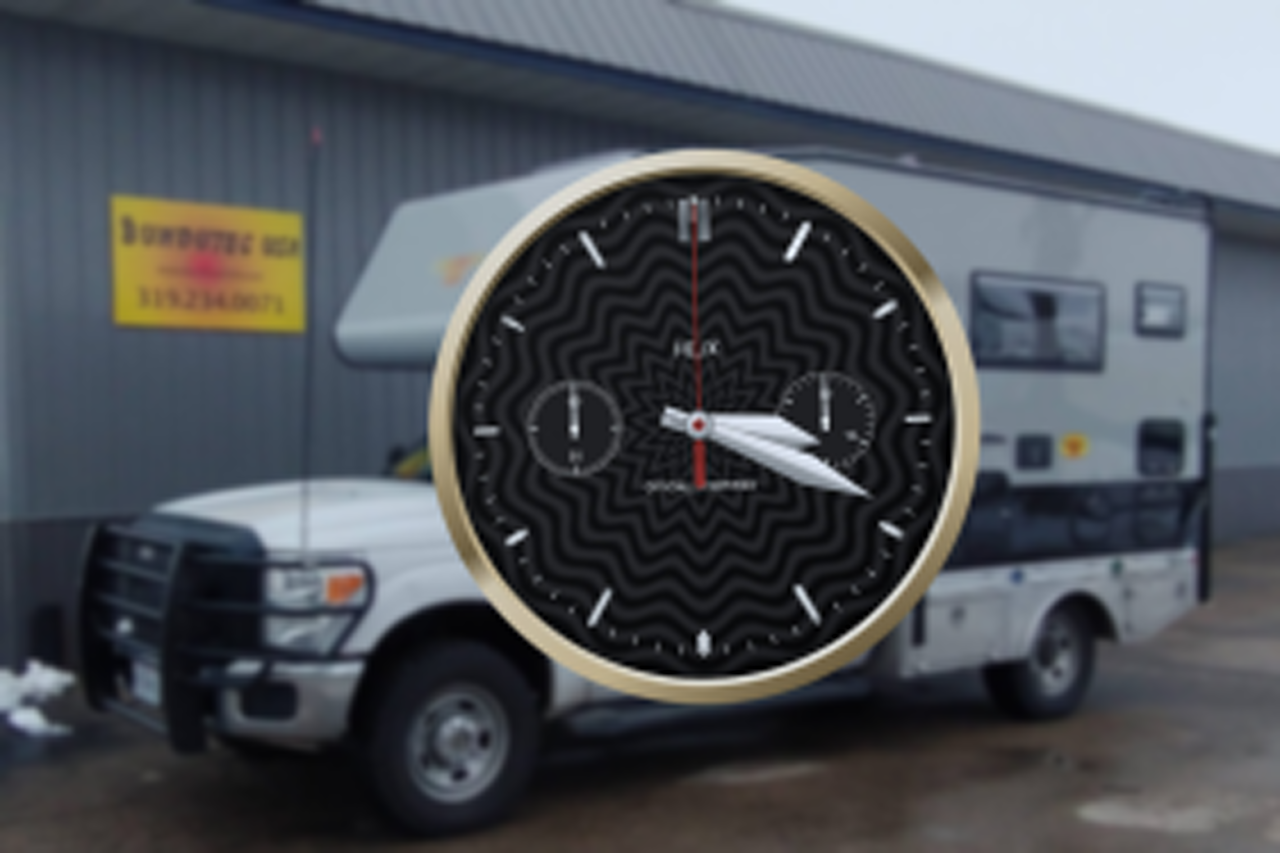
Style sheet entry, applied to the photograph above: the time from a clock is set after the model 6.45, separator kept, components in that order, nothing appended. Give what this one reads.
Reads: 3.19
